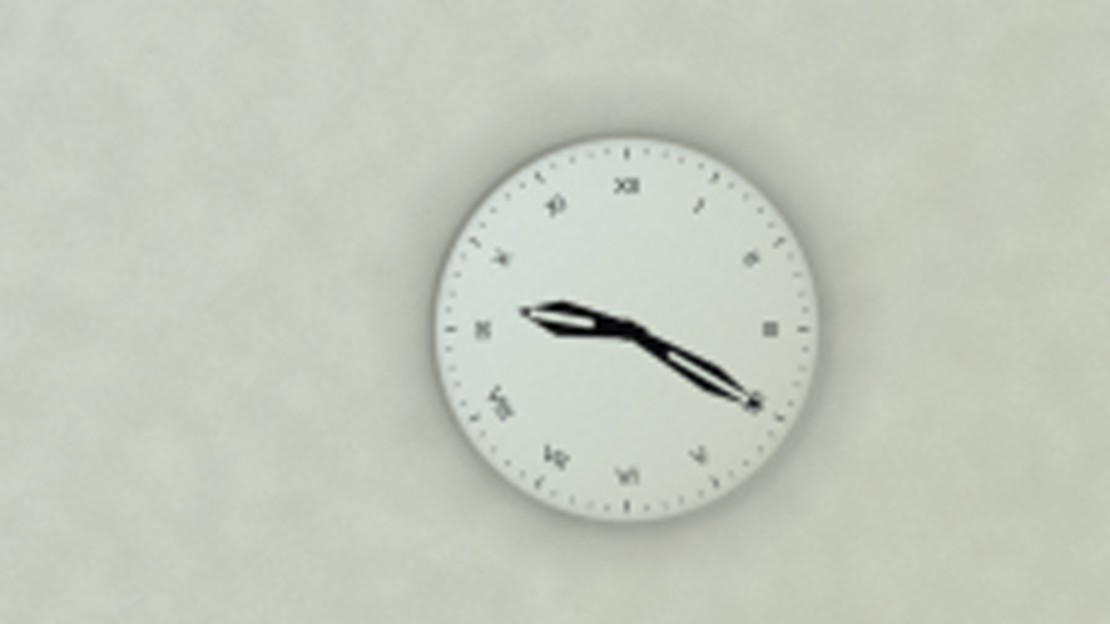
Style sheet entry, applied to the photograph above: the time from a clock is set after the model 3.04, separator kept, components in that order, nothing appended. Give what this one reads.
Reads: 9.20
